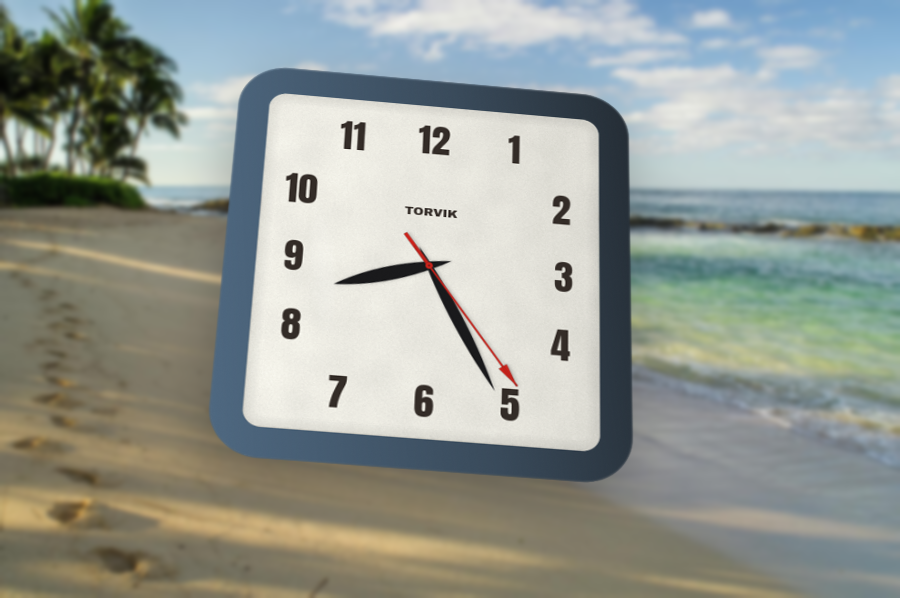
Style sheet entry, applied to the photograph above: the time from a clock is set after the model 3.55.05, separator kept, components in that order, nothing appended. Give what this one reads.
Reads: 8.25.24
